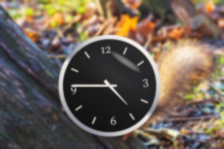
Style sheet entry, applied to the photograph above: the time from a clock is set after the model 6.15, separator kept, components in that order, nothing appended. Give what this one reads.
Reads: 4.46
